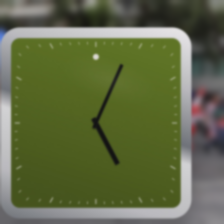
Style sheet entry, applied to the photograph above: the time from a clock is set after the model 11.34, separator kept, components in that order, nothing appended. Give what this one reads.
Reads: 5.04
